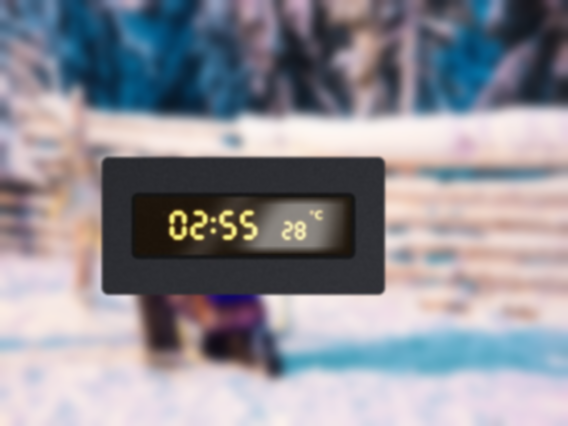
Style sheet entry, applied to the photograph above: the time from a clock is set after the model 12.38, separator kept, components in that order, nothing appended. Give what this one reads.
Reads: 2.55
